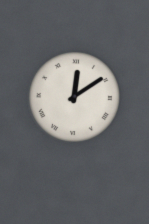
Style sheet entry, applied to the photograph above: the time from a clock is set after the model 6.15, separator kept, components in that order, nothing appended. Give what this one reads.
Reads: 12.09
